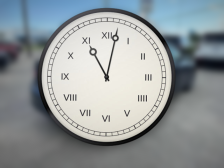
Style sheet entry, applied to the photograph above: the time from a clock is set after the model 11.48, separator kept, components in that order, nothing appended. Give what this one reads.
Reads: 11.02
